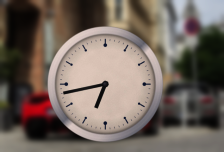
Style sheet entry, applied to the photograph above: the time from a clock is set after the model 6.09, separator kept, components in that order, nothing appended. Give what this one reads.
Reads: 6.43
